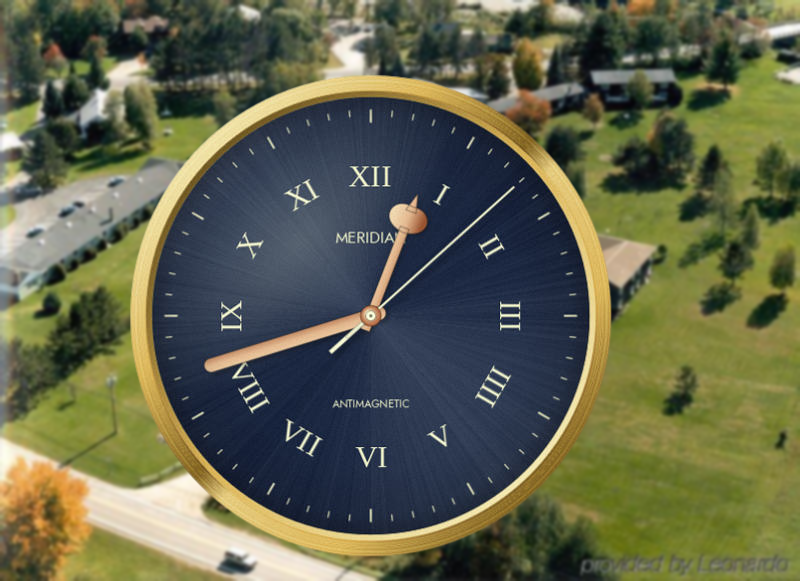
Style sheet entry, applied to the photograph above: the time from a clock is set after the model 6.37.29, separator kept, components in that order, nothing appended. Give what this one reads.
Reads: 12.42.08
